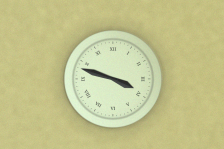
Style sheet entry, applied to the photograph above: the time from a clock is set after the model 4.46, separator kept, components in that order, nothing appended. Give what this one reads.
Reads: 3.48
